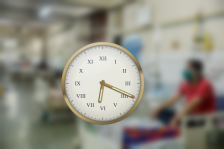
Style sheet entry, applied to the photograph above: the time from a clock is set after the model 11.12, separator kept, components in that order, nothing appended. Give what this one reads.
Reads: 6.19
